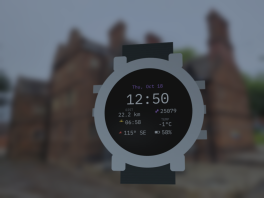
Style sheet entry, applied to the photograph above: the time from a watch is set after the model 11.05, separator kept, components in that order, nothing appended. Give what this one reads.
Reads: 12.50
